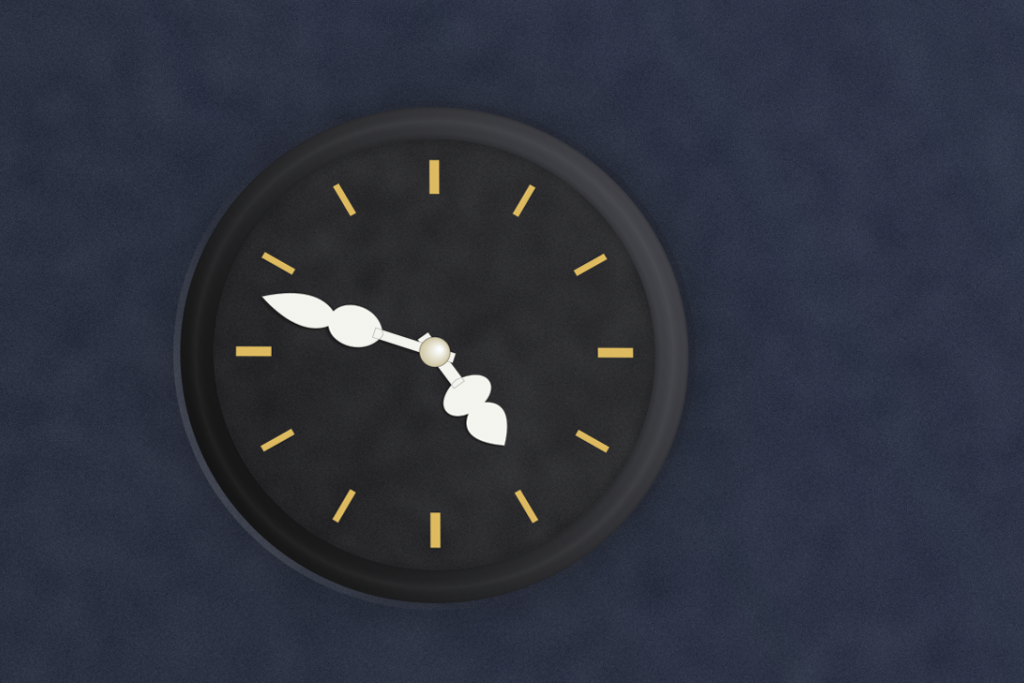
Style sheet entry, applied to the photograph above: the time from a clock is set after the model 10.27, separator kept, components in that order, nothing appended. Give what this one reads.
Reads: 4.48
